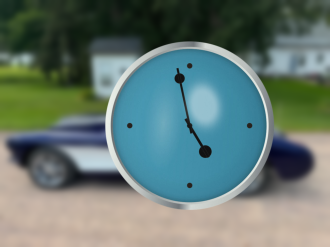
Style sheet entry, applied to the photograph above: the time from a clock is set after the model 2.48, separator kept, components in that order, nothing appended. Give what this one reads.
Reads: 4.58
